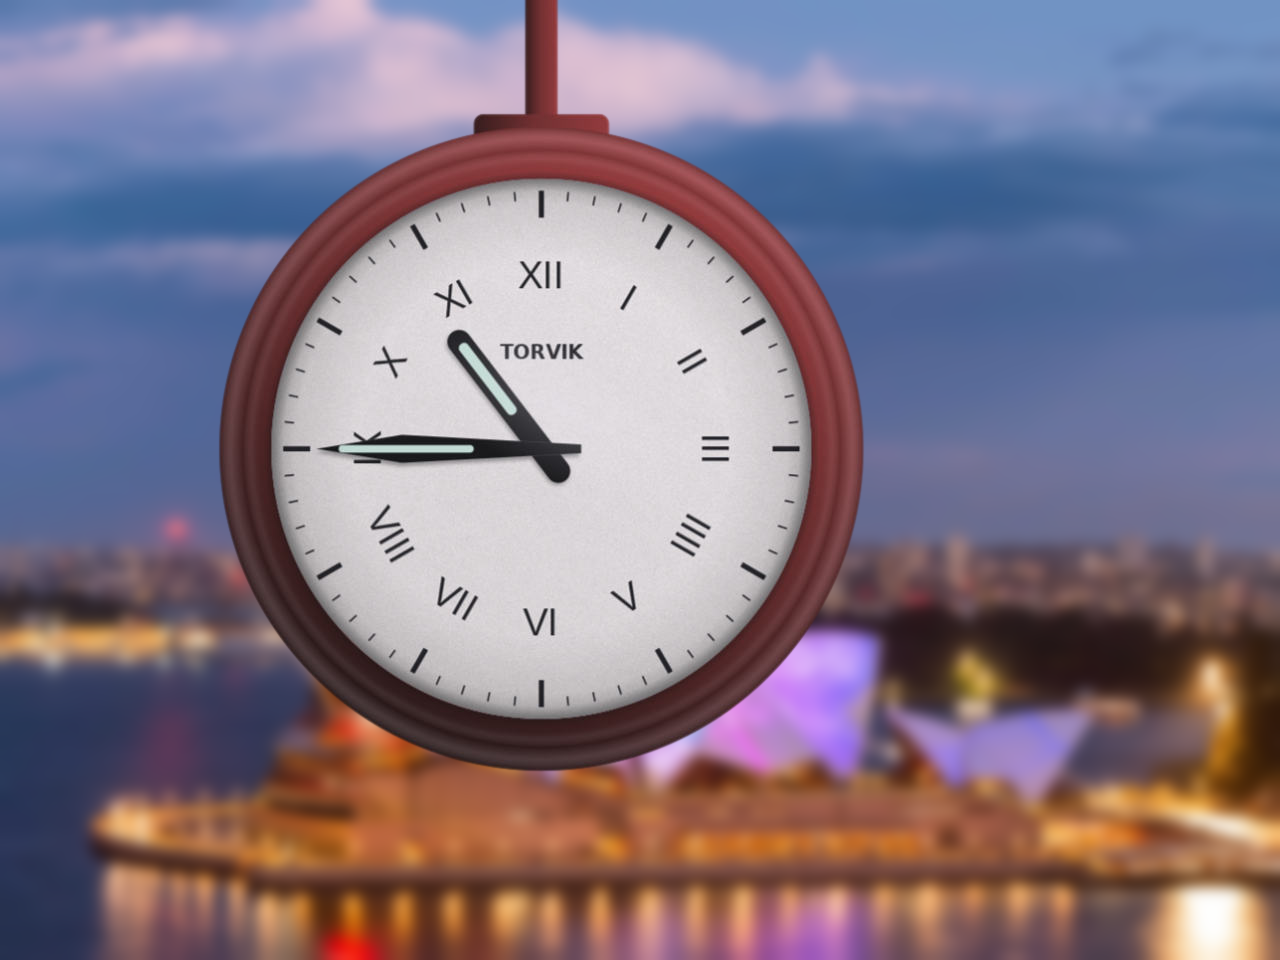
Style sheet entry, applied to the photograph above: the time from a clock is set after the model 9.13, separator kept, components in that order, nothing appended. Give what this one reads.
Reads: 10.45
